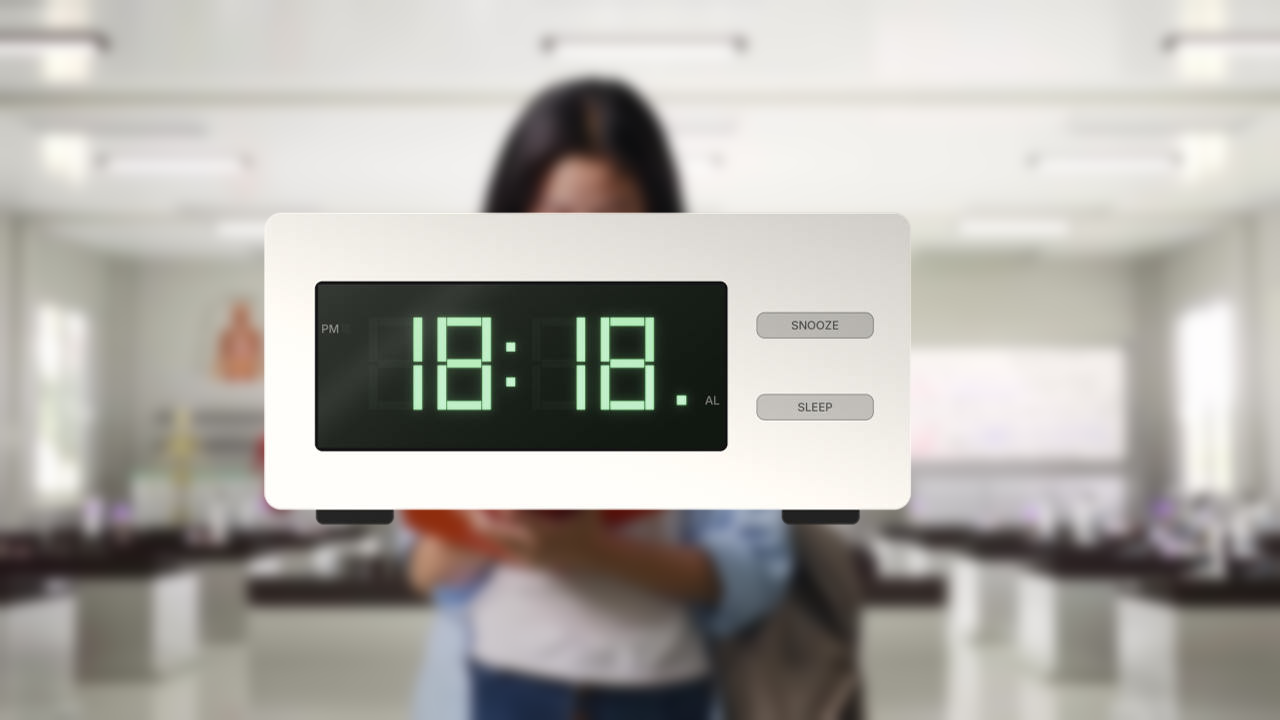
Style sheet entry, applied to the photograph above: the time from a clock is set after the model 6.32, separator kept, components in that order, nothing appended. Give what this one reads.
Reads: 18.18
